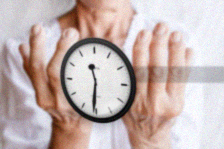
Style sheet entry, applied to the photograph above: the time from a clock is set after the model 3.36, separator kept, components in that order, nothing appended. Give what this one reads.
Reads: 11.31
